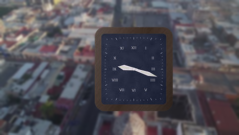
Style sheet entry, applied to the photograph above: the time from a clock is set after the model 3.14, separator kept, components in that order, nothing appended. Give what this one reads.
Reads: 9.18
